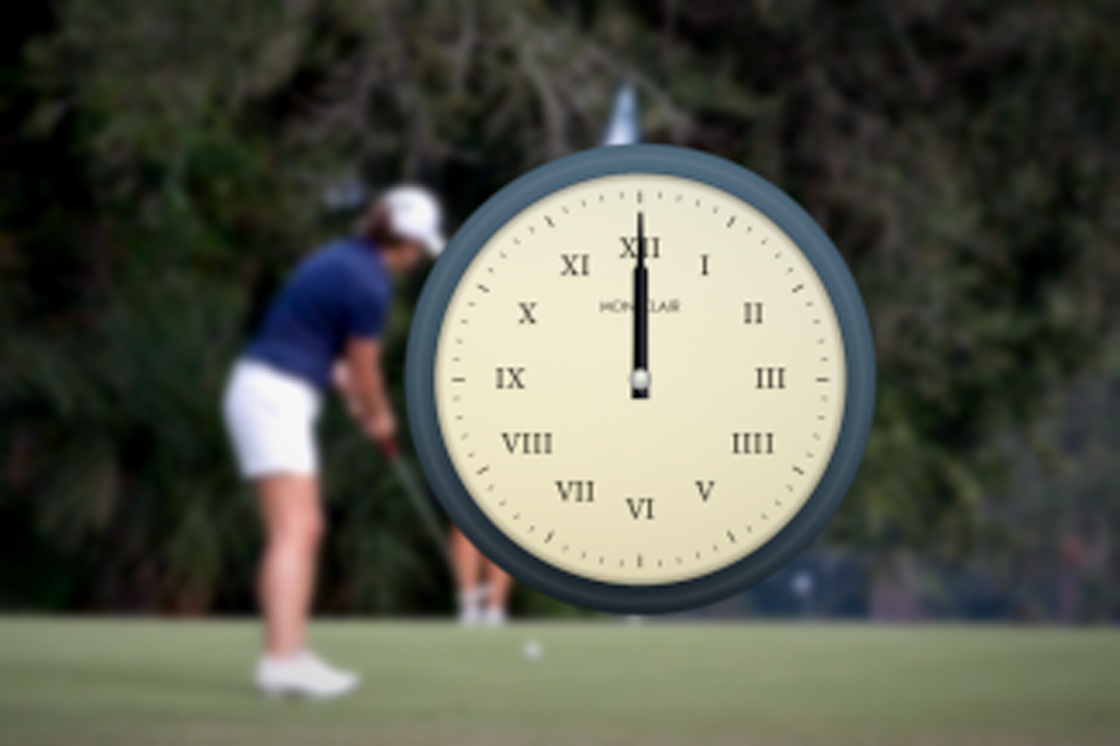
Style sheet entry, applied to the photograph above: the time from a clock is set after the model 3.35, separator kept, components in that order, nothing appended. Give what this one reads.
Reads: 12.00
